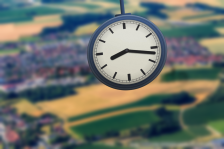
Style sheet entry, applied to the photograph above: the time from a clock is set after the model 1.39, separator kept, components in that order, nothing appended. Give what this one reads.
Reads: 8.17
